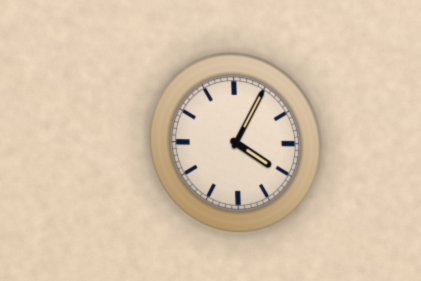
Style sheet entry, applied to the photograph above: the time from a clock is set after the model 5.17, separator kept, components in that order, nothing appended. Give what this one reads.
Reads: 4.05
